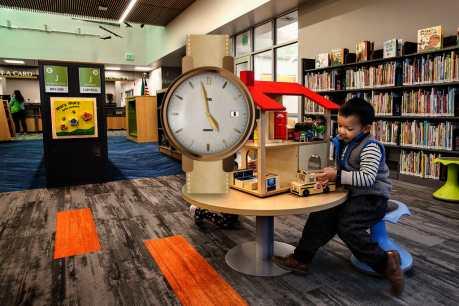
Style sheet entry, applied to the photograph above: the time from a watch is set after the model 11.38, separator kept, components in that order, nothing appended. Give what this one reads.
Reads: 4.58
